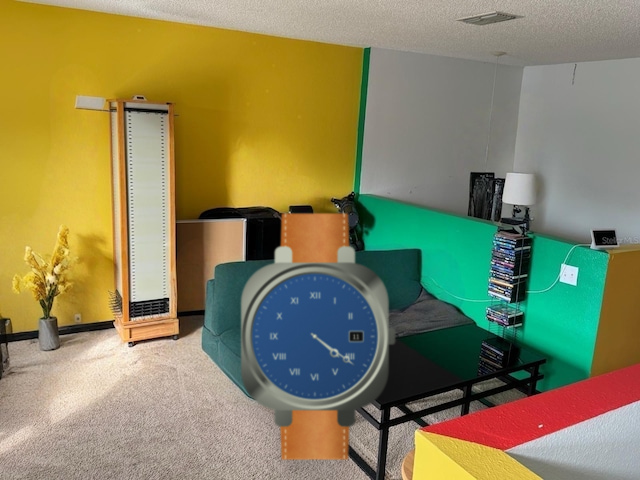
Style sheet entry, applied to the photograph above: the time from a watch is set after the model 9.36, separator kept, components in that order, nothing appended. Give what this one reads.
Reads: 4.21
